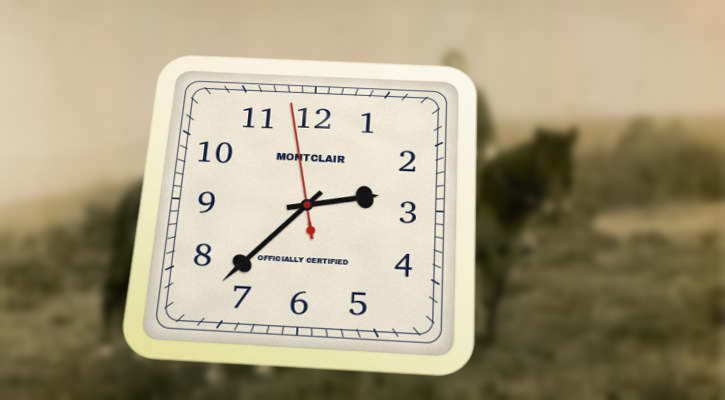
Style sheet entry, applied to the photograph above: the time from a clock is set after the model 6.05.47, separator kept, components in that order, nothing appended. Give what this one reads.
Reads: 2.36.58
